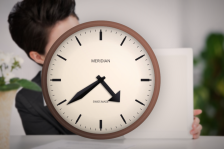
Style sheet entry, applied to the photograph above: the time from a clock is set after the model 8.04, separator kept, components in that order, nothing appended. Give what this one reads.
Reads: 4.39
